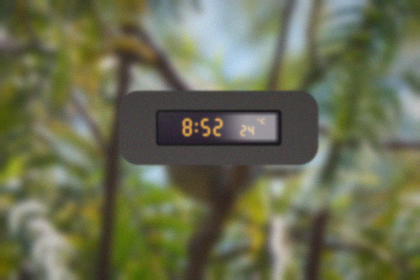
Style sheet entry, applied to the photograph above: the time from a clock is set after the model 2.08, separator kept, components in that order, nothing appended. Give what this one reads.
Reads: 8.52
